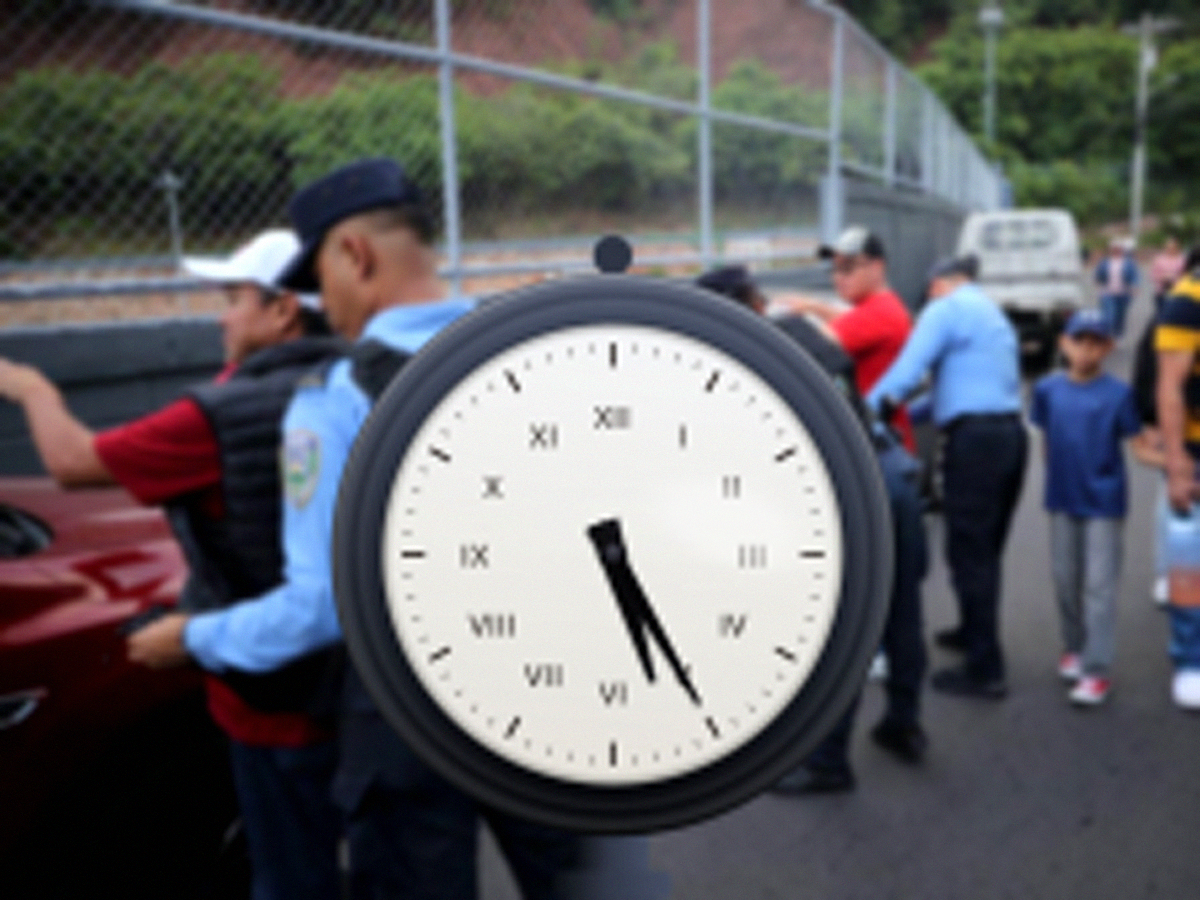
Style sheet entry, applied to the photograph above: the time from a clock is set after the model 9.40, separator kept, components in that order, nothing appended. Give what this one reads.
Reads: 5.25
